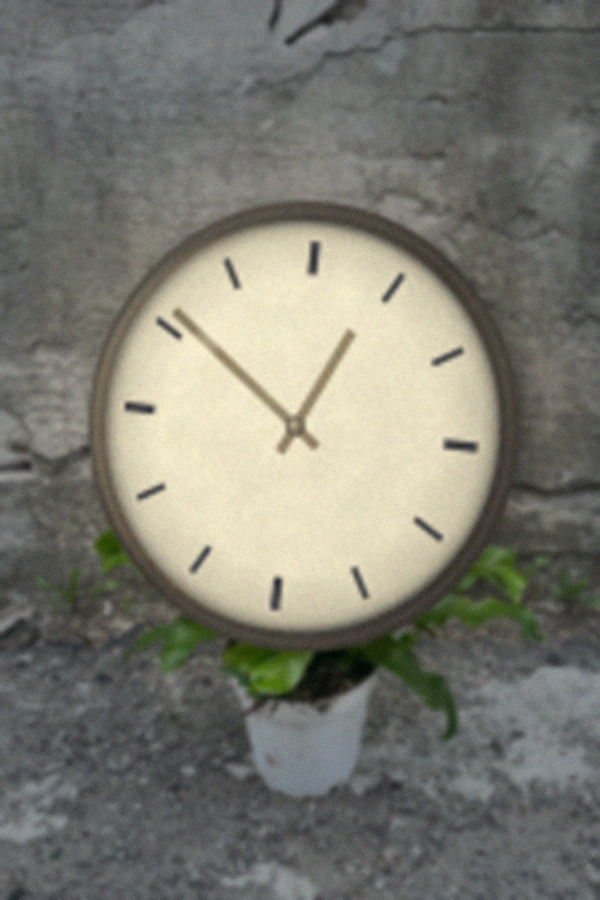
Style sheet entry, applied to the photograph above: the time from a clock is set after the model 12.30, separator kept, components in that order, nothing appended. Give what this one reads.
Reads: 12.51
